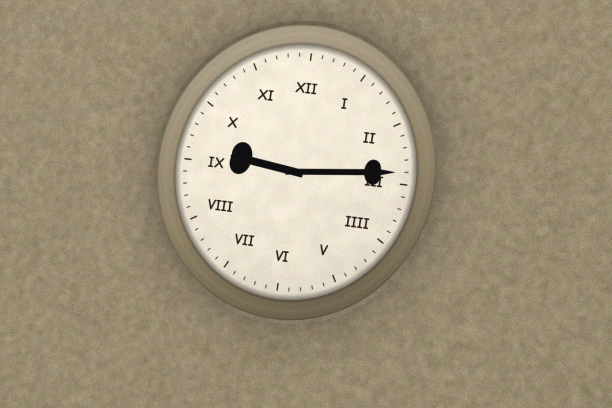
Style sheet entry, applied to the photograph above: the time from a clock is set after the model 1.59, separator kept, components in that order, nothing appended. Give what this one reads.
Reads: 9.14
